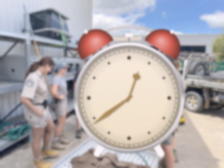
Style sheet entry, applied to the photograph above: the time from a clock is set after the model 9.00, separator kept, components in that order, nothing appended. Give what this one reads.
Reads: 12.39
